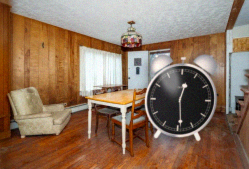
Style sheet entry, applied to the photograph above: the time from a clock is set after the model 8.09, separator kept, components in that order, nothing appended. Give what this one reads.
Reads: 12.29
